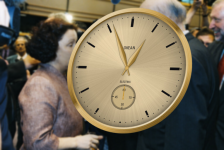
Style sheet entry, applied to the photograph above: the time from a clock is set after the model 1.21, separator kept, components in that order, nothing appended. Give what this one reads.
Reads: 12.56
